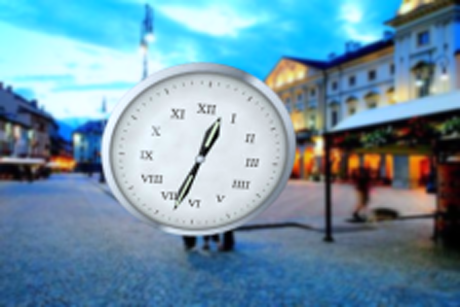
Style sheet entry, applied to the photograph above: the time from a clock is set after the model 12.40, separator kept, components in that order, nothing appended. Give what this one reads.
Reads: 12.33
